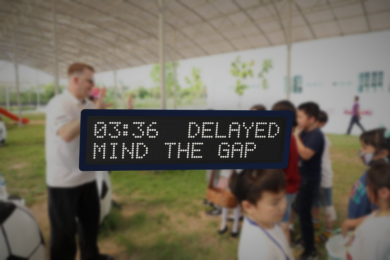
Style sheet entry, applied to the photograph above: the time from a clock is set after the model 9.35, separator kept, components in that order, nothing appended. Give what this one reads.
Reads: 3.36
